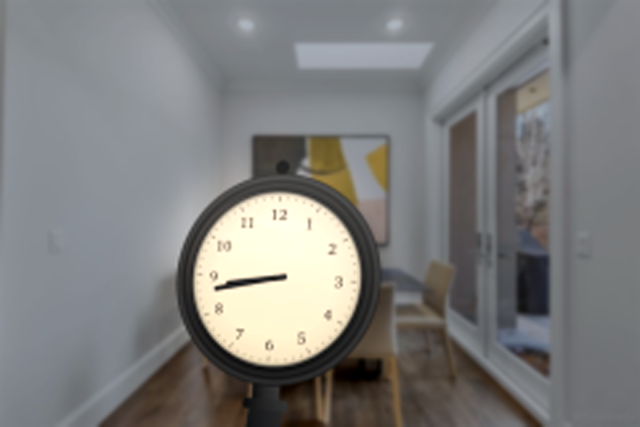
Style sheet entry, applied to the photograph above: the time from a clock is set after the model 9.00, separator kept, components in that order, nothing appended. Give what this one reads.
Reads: 8.43
